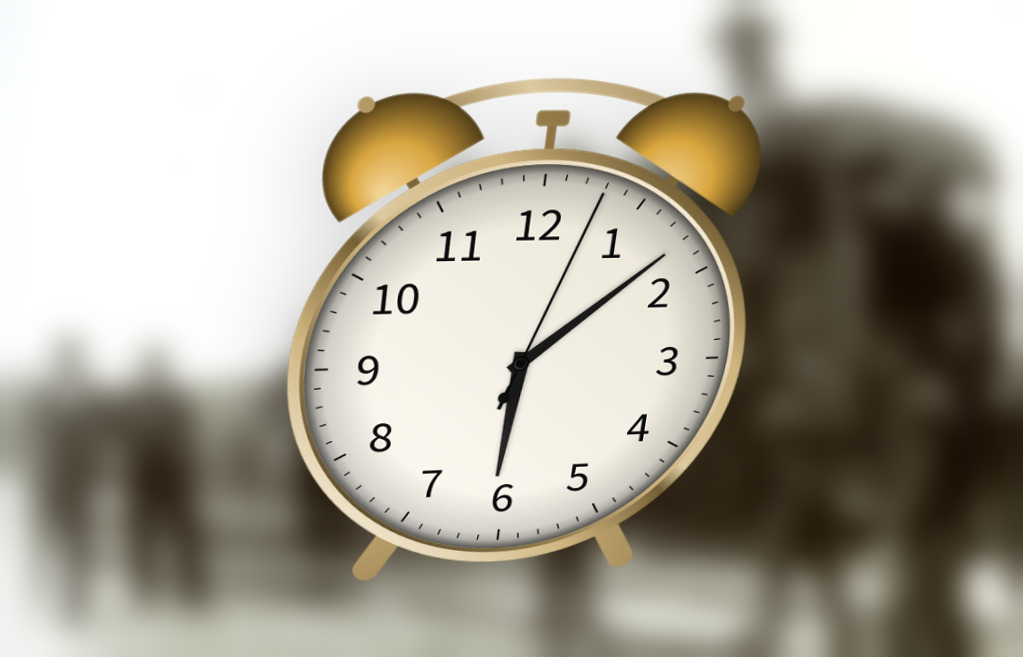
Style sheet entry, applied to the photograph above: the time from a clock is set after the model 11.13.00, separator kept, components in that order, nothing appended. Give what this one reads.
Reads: 6.08.03
